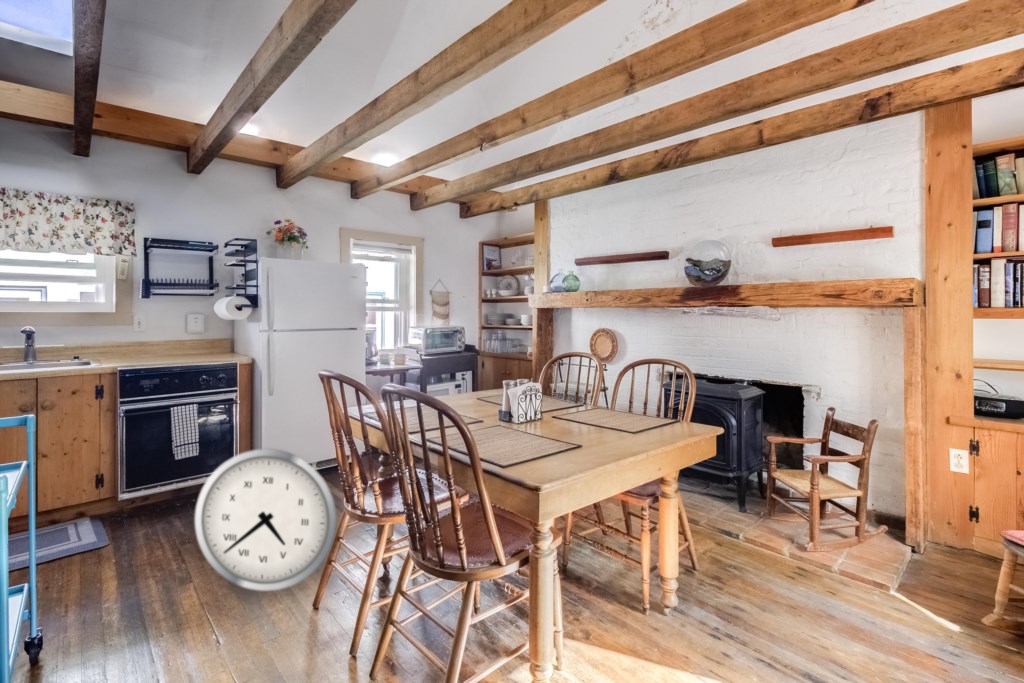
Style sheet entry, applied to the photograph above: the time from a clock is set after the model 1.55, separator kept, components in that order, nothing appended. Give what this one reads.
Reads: 4.38
